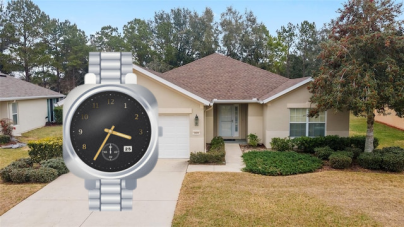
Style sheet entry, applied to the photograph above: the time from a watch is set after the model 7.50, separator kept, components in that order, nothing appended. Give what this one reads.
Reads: 3.35
